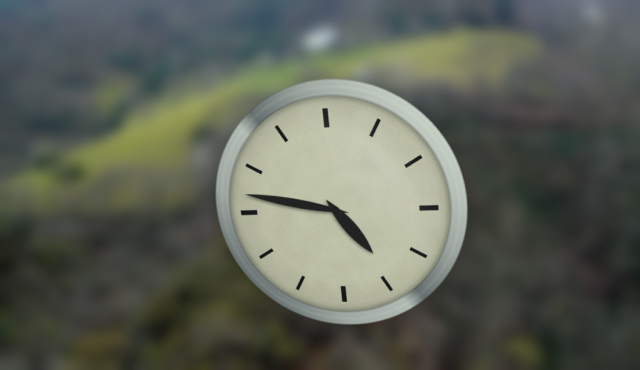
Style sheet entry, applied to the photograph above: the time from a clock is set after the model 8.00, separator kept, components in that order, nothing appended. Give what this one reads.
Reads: 4.47
